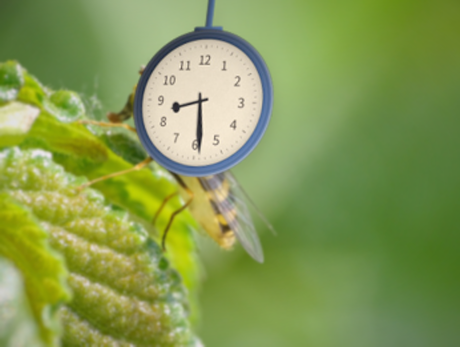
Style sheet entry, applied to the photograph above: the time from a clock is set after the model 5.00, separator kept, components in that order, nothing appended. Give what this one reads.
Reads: 8.29
